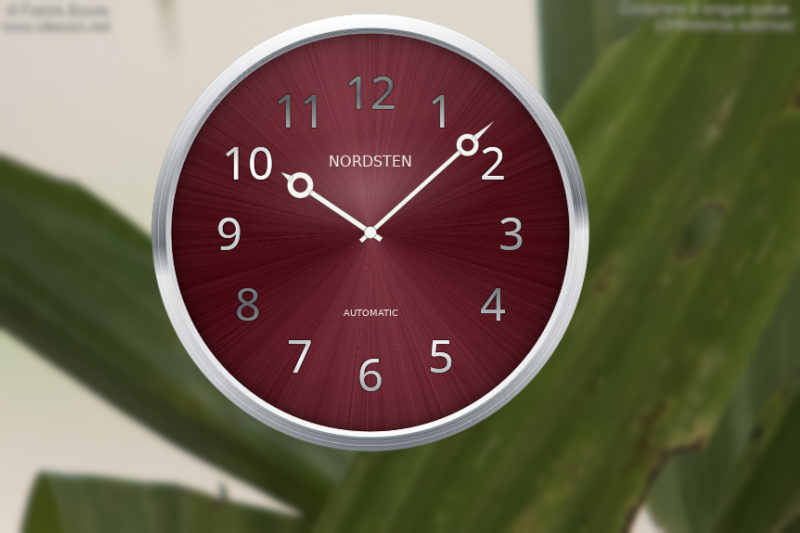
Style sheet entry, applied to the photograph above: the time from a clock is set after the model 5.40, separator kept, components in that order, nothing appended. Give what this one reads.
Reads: 10.08
